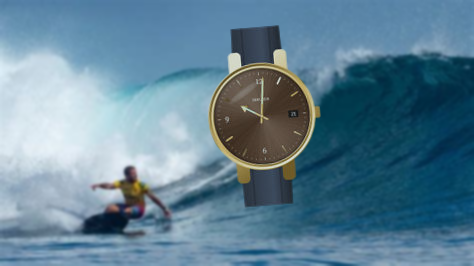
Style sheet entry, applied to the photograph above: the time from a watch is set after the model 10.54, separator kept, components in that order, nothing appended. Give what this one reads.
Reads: 10.01
